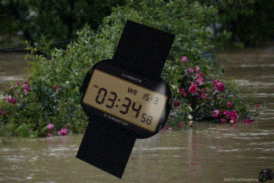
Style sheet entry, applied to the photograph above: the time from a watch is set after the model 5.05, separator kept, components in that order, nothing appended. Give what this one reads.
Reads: 3.34
